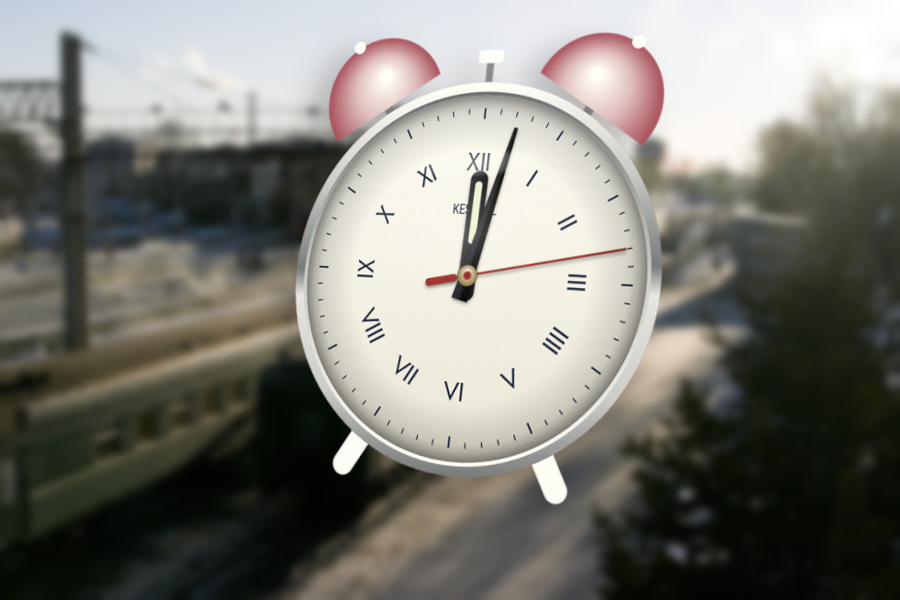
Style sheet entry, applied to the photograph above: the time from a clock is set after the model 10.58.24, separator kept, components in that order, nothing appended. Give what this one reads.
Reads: 12.02.13
